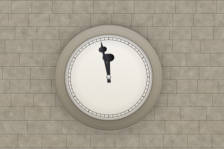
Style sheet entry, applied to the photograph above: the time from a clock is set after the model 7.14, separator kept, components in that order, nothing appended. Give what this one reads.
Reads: 11.58
